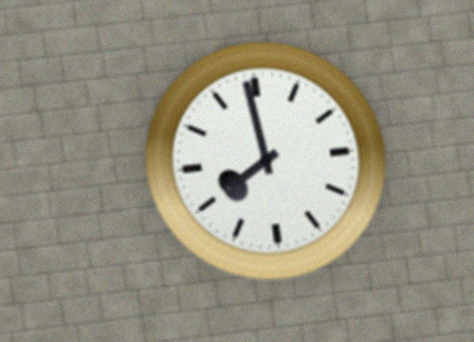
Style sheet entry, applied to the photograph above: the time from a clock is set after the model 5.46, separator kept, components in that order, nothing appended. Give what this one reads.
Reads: 7.59
